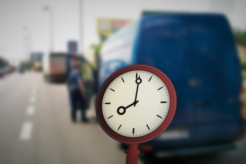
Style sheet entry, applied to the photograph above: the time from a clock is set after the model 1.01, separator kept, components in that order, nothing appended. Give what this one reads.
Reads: 8.01
